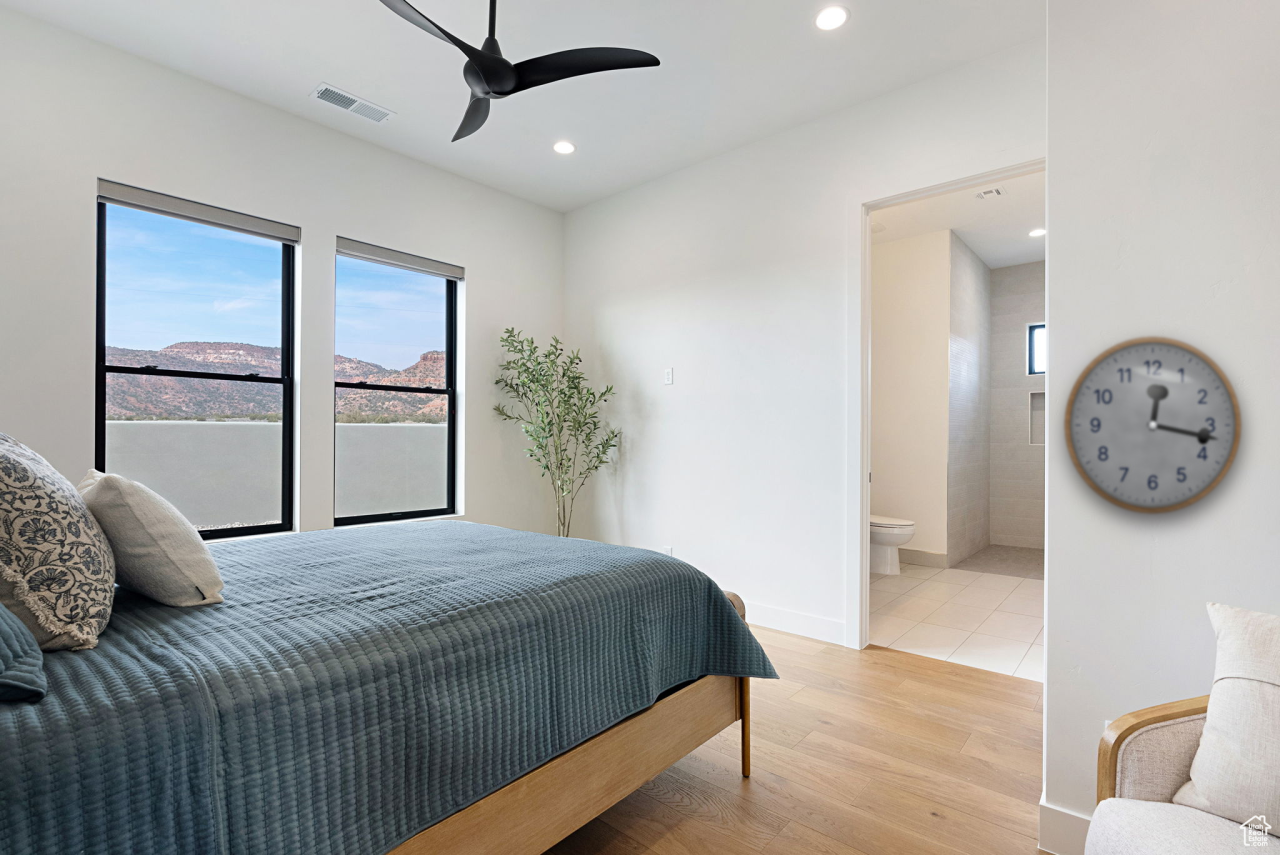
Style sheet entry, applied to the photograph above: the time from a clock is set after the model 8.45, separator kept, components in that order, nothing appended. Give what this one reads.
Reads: 12.17
